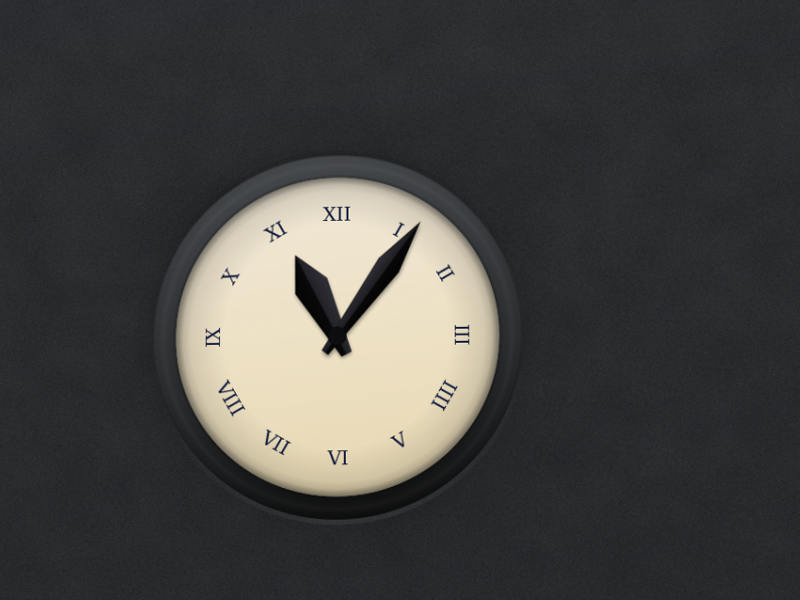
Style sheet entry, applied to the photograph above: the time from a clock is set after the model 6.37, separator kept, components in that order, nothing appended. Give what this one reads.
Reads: 11.06
